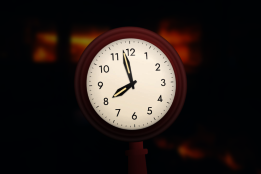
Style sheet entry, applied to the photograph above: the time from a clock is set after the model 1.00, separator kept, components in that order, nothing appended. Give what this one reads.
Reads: 7.58
